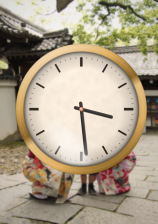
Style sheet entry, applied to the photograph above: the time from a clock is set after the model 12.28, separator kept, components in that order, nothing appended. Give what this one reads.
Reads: 3.29
